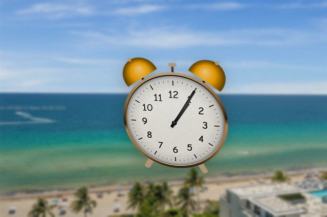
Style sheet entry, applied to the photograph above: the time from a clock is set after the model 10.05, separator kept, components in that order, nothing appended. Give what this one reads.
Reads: 1.05
